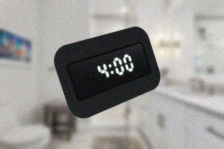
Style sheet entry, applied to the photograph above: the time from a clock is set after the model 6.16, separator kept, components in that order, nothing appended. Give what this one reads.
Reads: 4.00
